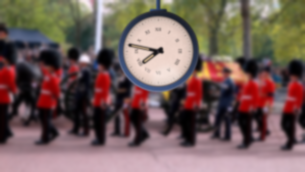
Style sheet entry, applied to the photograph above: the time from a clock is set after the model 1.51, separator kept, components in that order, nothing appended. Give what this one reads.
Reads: 7.47
